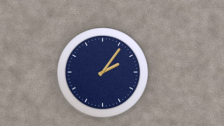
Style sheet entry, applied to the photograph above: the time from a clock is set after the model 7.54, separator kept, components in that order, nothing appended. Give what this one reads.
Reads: 2.06
